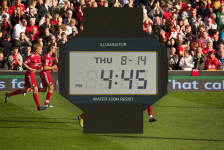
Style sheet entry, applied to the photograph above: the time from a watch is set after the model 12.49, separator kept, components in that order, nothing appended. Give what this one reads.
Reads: 4.45
